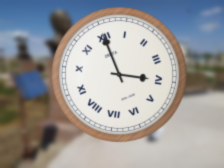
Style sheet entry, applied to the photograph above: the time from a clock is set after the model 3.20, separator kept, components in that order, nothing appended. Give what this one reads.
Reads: 4.00
